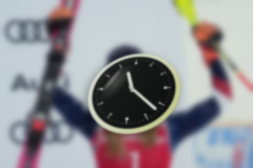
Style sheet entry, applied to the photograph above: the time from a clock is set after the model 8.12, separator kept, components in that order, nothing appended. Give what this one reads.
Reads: 11.22
